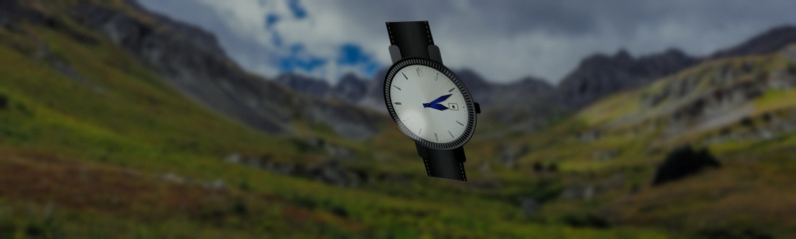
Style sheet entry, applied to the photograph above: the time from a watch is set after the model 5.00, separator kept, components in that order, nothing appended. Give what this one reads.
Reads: 3.11
